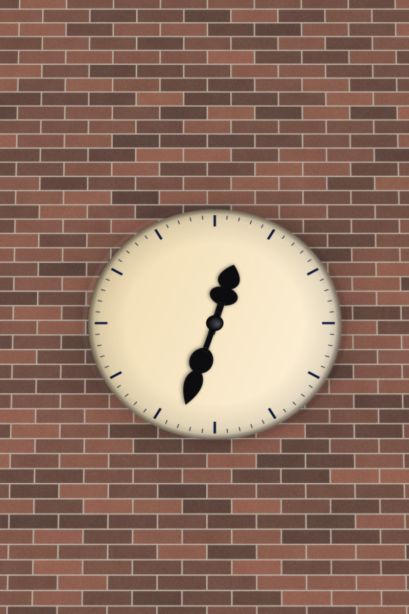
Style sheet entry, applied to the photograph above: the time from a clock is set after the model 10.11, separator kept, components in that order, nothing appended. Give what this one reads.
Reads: 12.33
